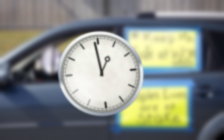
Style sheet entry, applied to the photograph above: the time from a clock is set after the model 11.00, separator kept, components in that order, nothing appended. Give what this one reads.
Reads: 12.59
